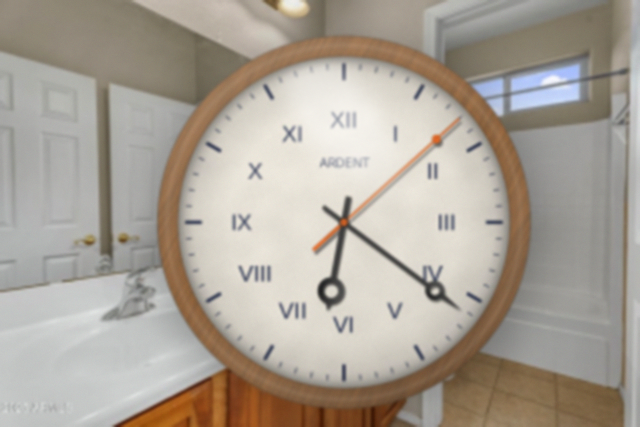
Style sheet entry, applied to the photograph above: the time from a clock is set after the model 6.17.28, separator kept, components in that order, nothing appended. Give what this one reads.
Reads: 6.21.08
